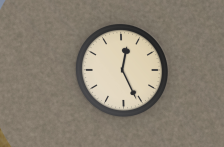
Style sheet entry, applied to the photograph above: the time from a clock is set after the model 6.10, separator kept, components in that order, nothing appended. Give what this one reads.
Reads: 12.26
